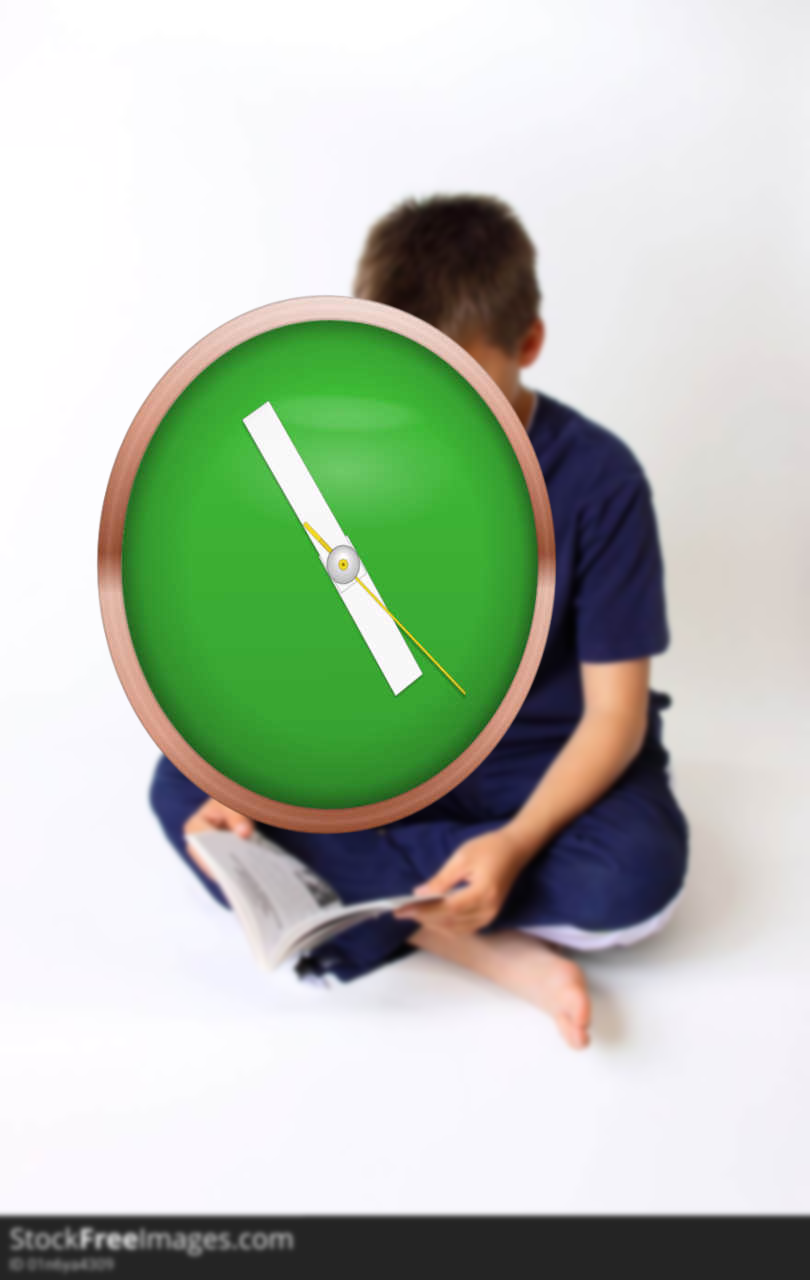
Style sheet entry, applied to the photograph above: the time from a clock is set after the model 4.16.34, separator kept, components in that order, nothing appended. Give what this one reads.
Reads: 4.54.22
